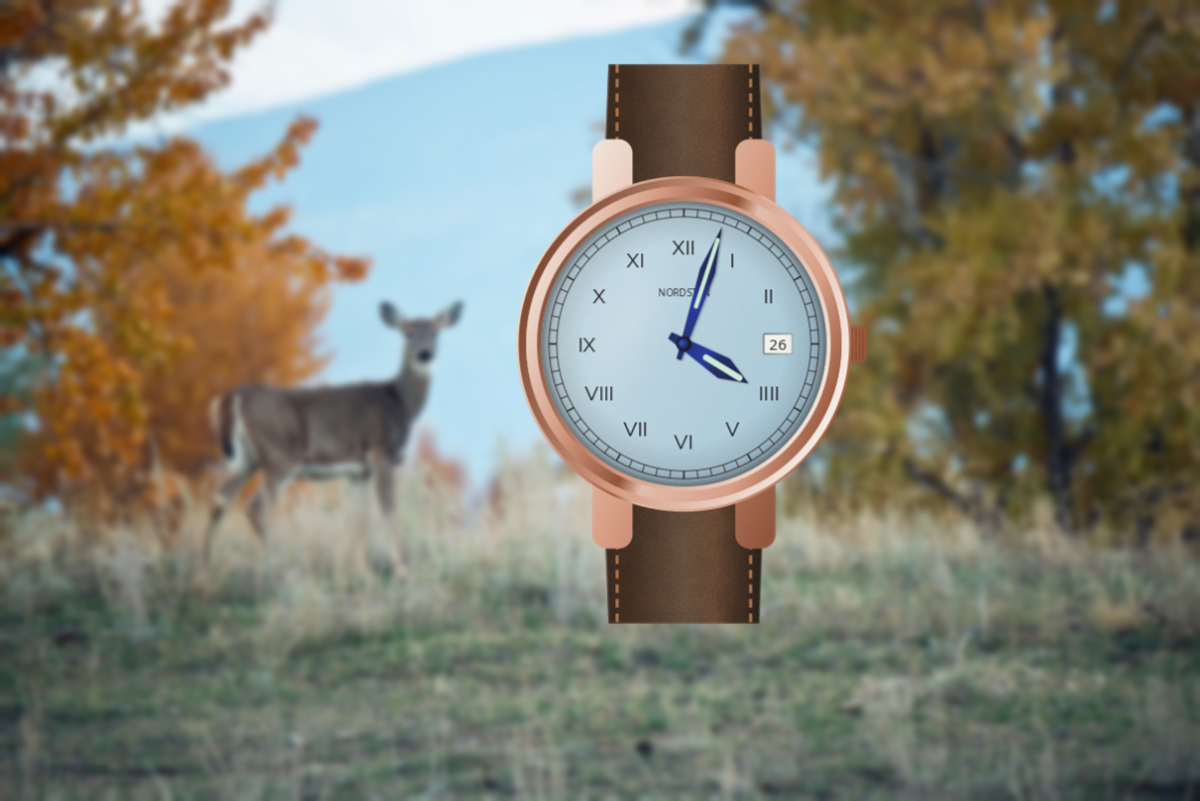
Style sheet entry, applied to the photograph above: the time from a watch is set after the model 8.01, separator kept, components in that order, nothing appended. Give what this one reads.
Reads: 4.03
